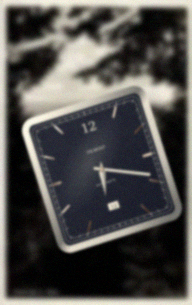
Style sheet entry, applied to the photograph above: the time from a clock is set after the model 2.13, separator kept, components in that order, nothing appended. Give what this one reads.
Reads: 6.19
